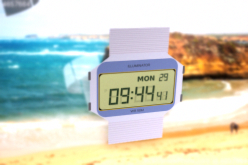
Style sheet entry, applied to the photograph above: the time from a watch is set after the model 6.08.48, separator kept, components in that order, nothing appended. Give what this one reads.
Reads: 9.44.41
